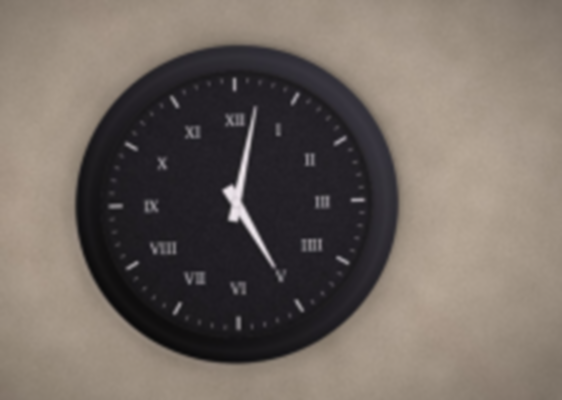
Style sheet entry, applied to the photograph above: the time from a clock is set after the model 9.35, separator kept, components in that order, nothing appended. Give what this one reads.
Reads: 5.02
